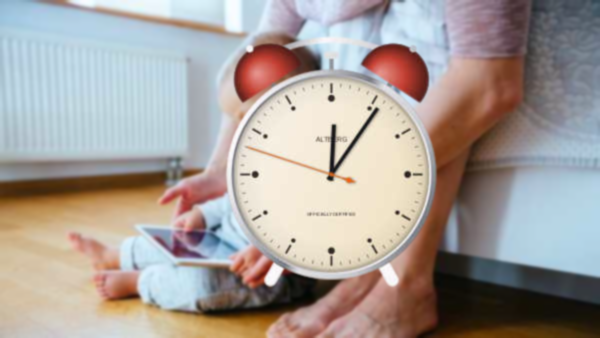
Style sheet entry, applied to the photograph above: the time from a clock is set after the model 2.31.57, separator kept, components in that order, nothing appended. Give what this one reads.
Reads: 12.05.48
